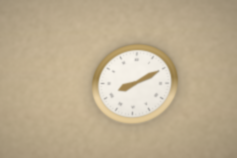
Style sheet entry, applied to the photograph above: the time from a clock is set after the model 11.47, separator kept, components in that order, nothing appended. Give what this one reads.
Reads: 8.10
